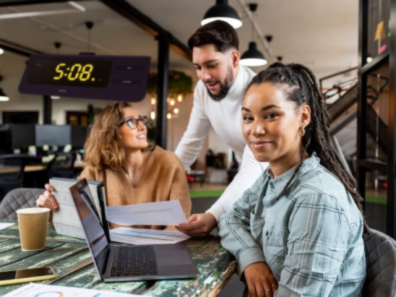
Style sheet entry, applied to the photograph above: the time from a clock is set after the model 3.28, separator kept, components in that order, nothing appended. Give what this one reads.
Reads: 5.08
